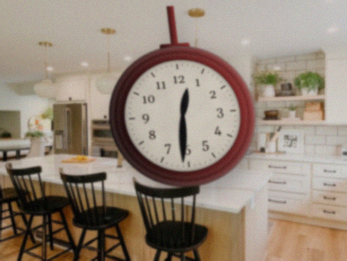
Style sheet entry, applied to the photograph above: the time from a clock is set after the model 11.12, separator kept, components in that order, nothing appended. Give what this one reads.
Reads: 12.31
